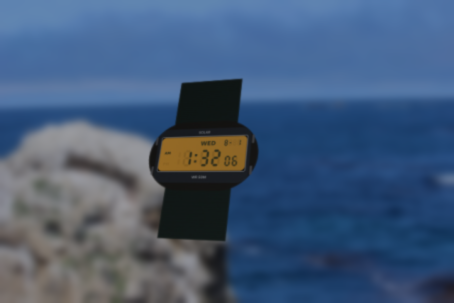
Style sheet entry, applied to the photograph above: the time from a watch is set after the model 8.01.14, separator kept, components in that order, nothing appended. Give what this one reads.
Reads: 1.32.06
